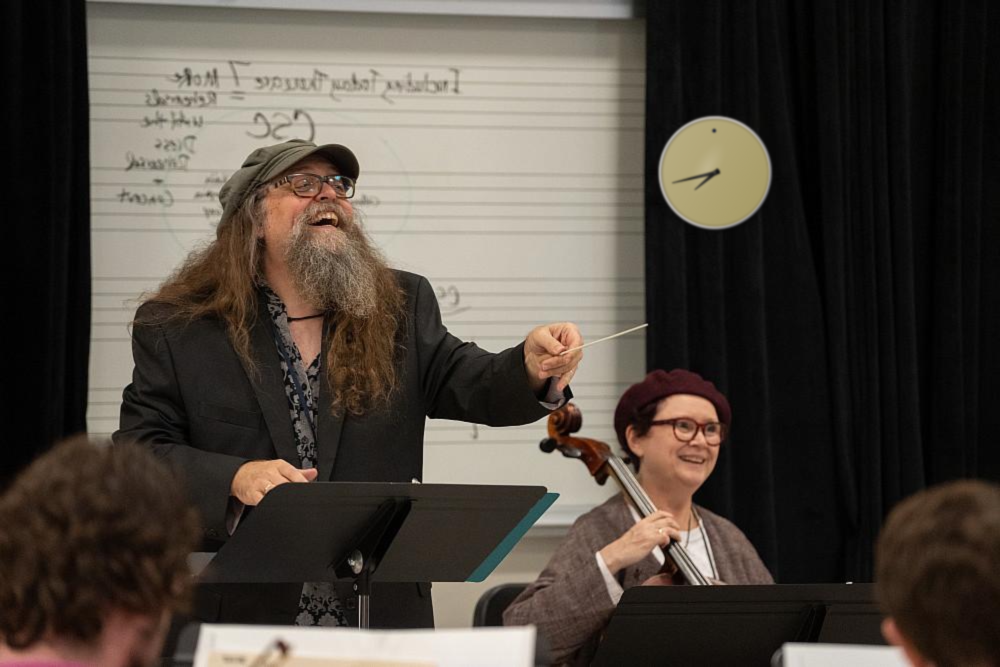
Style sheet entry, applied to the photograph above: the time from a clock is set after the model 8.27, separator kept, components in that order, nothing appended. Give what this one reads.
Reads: 7.43
